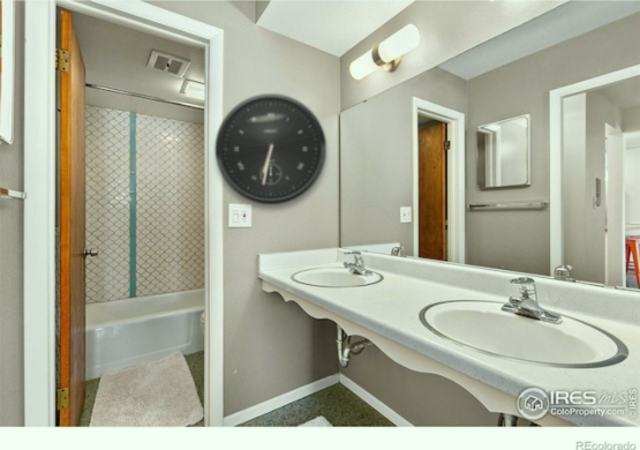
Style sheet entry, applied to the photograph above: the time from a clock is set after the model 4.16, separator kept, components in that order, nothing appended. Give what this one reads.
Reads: 6.32
